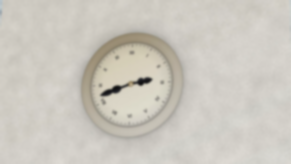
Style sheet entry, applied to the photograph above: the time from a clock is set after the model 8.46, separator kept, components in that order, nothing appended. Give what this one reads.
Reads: 2.42
